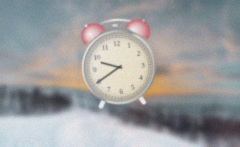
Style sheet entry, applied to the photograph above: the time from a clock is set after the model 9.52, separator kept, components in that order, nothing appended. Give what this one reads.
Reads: 9.40
